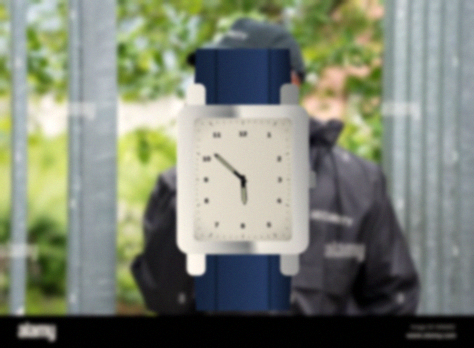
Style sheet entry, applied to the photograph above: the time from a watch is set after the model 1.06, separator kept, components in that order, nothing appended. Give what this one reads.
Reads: 5.52
